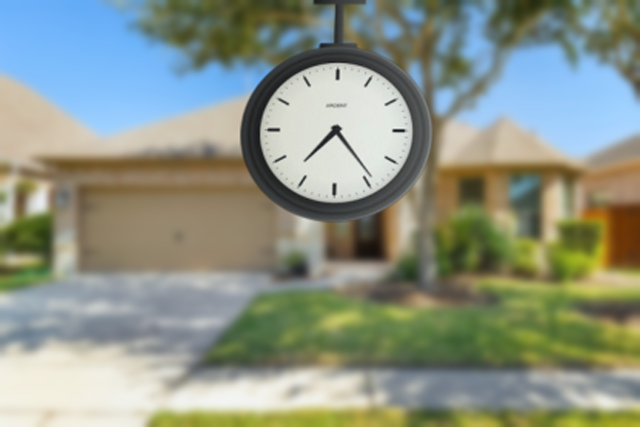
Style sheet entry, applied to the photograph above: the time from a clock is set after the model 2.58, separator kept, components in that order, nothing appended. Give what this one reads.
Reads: 7.24
